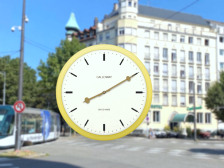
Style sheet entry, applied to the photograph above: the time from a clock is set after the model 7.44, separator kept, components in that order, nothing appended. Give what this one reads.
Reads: 8.10
